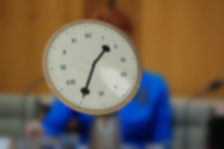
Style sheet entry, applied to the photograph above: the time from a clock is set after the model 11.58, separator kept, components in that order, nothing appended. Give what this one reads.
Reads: 1.35
